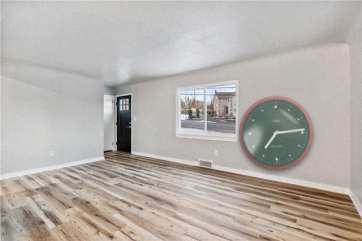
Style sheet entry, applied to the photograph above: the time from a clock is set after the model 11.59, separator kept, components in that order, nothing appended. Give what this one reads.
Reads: 7.14
